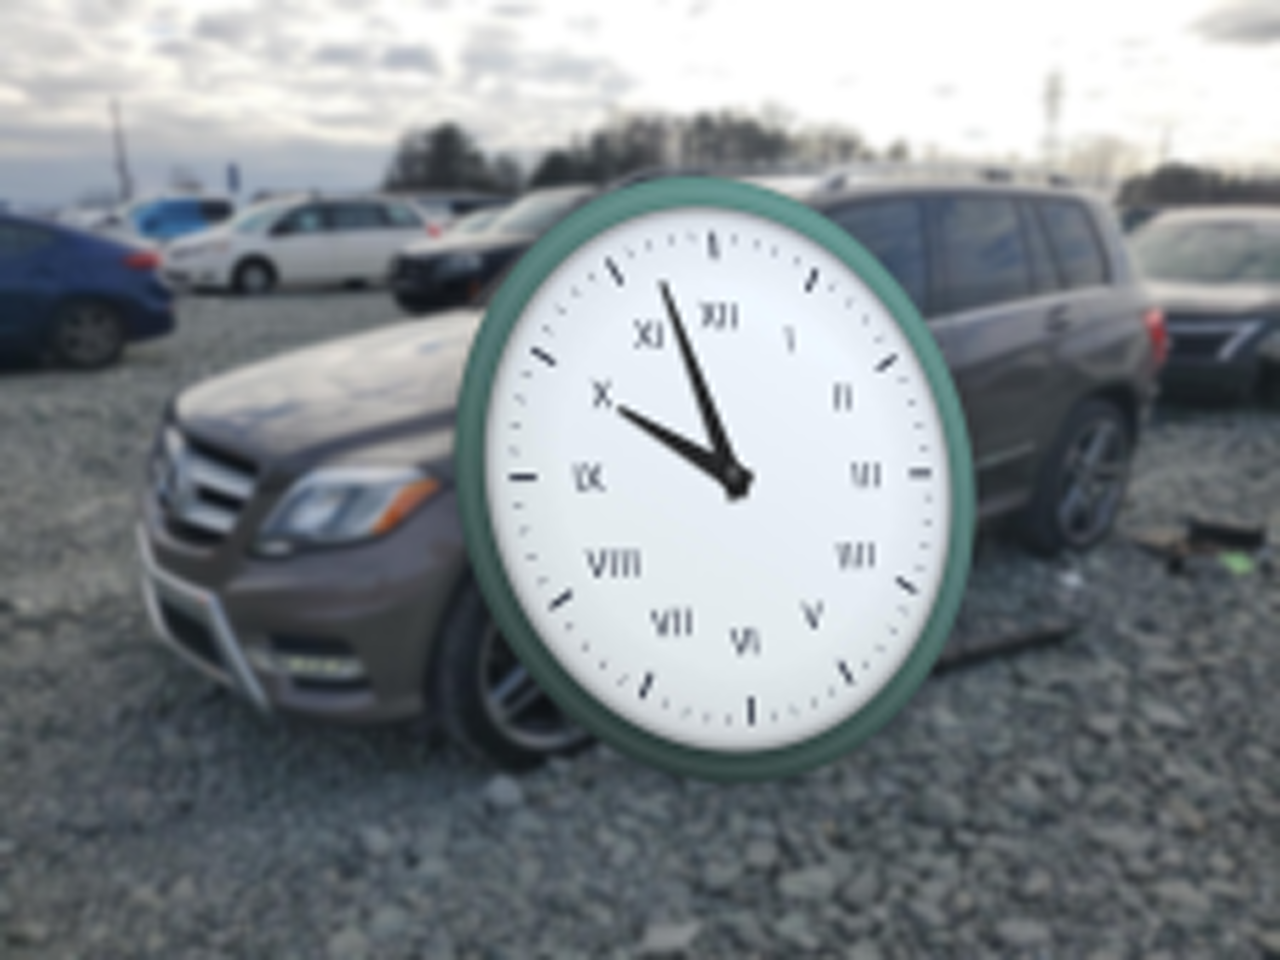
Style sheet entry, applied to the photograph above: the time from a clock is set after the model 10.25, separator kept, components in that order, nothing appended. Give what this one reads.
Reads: 9.57
